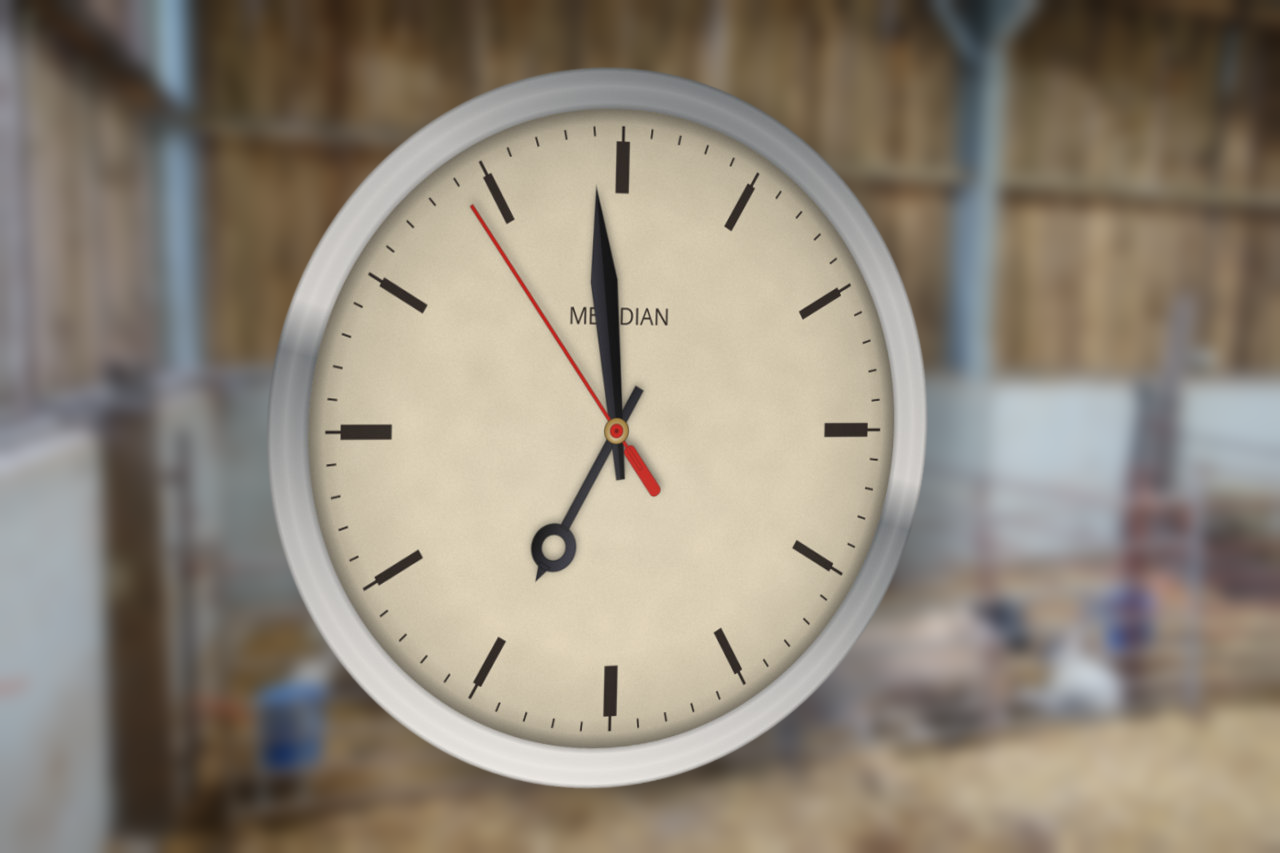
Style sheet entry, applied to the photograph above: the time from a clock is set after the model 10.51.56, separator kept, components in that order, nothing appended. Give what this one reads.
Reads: 6.58.54
